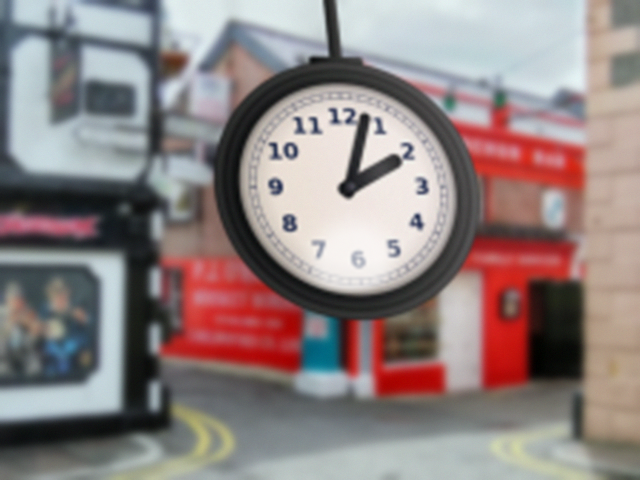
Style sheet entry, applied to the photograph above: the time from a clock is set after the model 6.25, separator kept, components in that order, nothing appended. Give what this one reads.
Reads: 2.03
